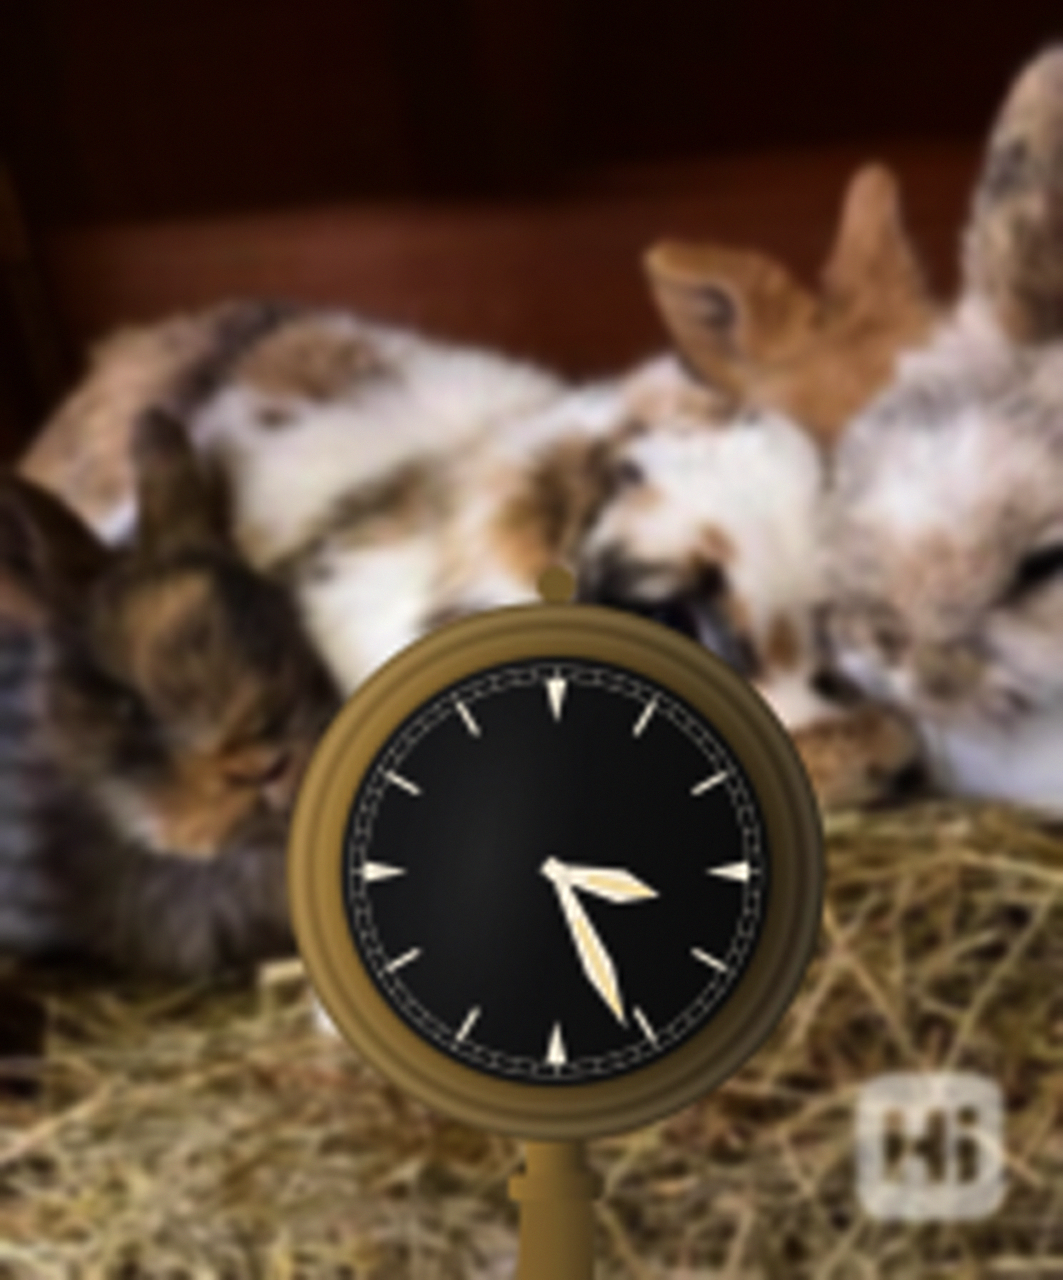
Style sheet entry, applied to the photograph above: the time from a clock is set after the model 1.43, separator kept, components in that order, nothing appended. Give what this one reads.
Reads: 3.26
